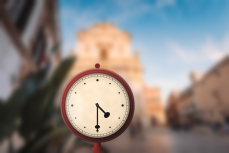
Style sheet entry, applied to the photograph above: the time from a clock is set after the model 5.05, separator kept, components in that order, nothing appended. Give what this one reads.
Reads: 4.30
